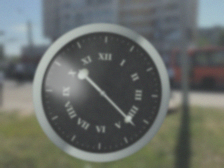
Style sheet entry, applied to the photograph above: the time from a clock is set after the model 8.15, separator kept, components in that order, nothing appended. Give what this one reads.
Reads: 10.22
